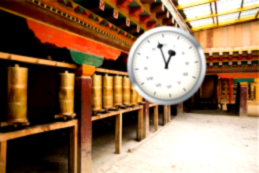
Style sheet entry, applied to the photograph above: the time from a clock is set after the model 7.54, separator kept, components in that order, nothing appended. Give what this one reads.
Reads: 12.58
